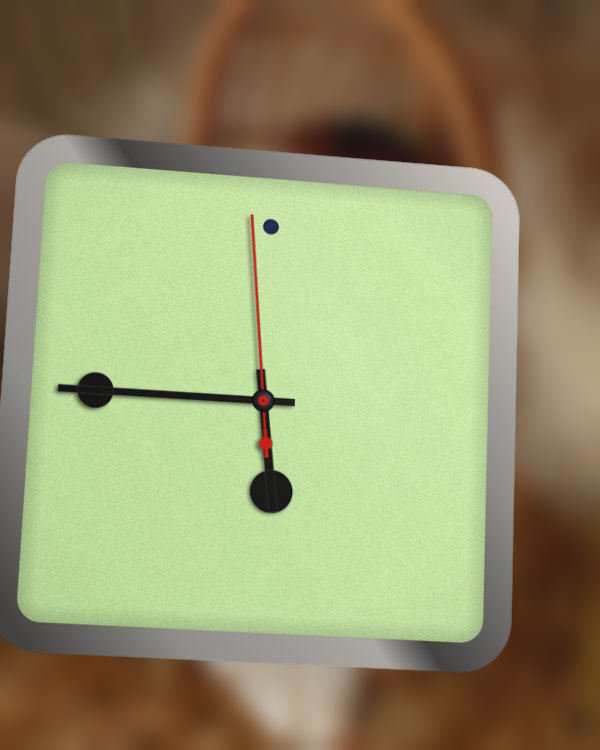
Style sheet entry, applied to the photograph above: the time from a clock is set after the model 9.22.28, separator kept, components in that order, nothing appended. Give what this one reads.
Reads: 5.44.59
